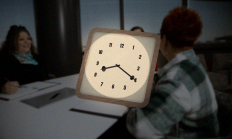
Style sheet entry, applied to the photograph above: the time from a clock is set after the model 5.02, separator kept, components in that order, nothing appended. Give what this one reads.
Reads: 8.20
